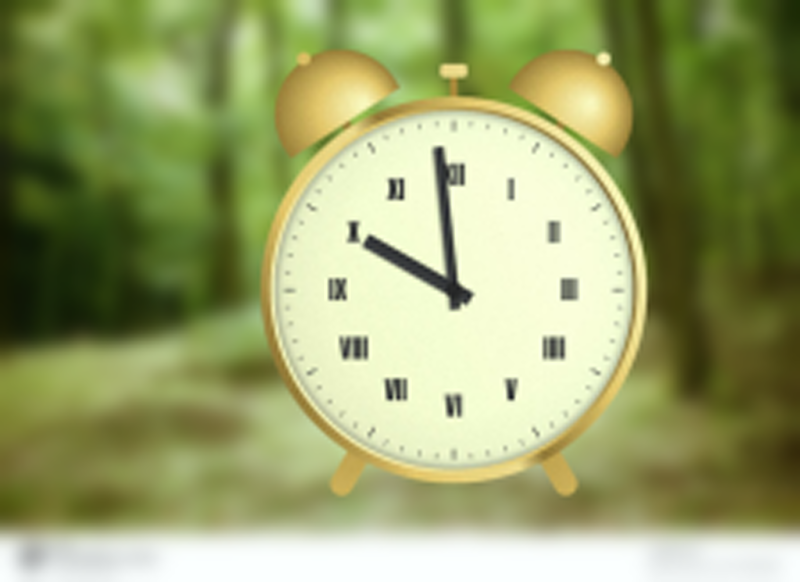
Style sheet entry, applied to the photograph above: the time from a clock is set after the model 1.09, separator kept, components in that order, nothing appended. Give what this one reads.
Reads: 9.59
